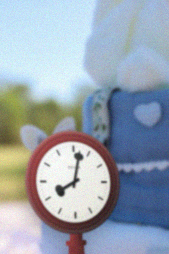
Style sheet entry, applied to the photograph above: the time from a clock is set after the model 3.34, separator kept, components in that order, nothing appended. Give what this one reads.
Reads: 8.02
